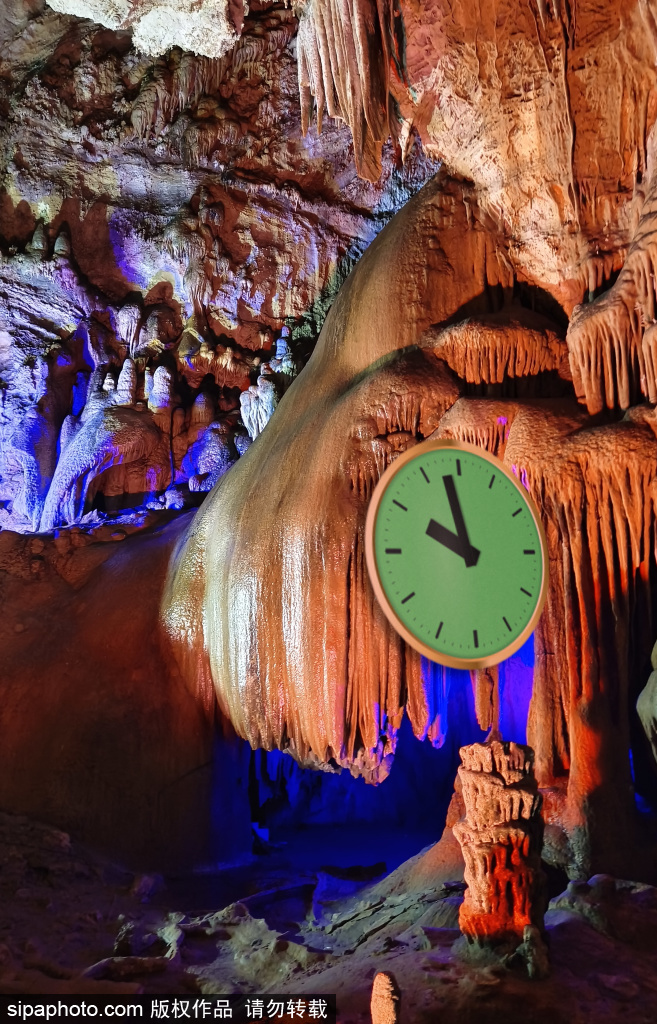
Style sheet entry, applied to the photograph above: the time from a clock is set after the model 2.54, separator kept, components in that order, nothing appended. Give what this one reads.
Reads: 9.58
